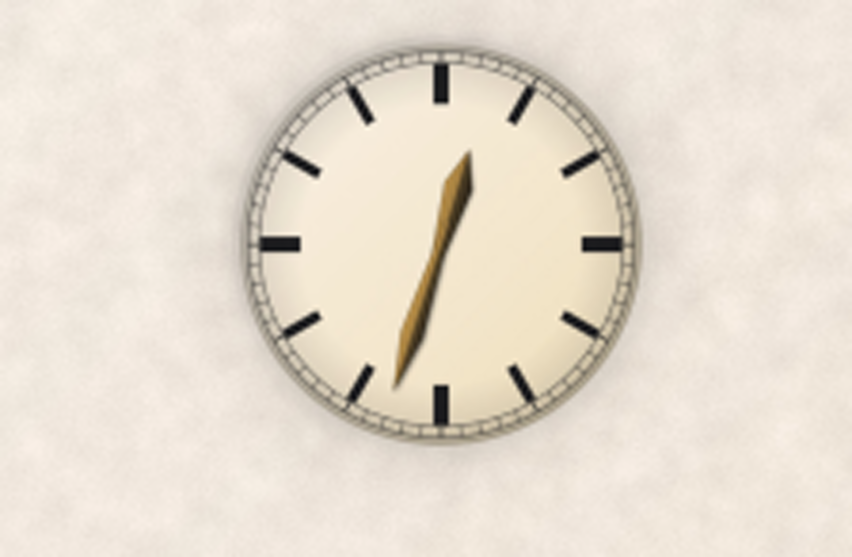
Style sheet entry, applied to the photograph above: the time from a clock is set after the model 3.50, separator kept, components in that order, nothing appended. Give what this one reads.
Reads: 12.33
